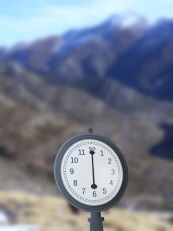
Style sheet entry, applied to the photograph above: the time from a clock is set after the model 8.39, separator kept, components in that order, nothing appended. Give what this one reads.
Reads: 6.00
